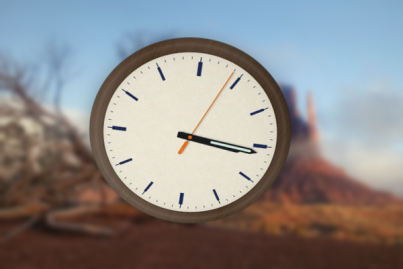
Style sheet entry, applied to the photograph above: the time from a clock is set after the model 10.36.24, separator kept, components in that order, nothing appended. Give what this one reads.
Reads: 3.16.04
